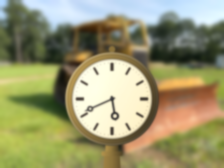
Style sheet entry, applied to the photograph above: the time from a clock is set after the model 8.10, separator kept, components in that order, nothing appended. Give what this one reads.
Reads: 5.41
